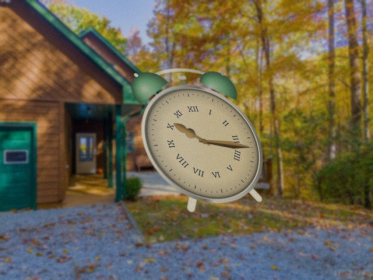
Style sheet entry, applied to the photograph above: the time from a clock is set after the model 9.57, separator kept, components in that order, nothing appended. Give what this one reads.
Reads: 10.17
